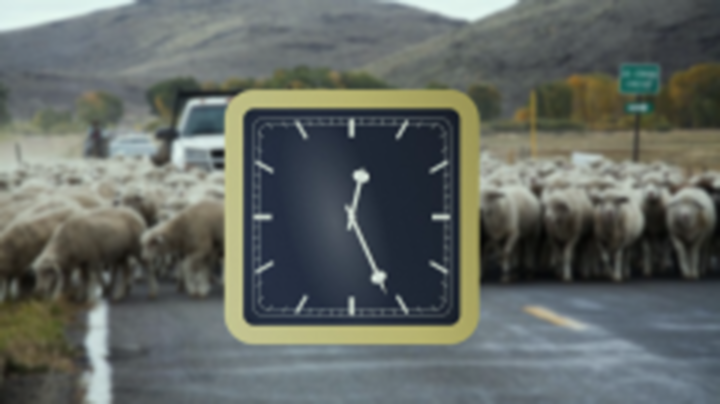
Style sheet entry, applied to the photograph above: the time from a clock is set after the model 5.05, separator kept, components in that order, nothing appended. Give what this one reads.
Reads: 12.26
